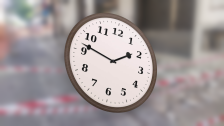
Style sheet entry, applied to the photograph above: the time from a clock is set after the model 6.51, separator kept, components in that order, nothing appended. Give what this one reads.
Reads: 1.47
